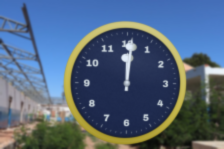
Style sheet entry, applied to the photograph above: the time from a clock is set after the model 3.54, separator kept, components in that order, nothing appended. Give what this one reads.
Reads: 12.01
